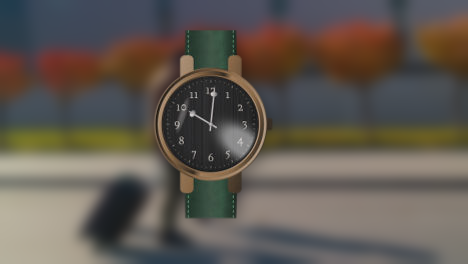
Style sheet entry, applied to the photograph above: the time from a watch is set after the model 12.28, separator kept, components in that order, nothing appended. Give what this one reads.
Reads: 10.01
